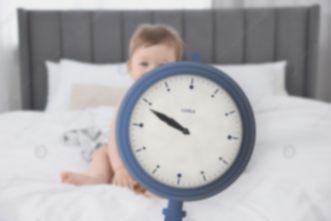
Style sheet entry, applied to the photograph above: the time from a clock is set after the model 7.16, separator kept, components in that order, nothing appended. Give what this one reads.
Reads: 9.49
